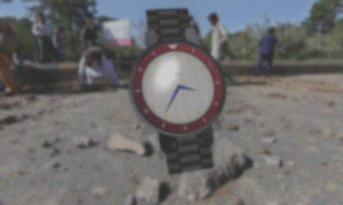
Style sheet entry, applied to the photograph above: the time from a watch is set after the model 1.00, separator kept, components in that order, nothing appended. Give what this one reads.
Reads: 3.36
